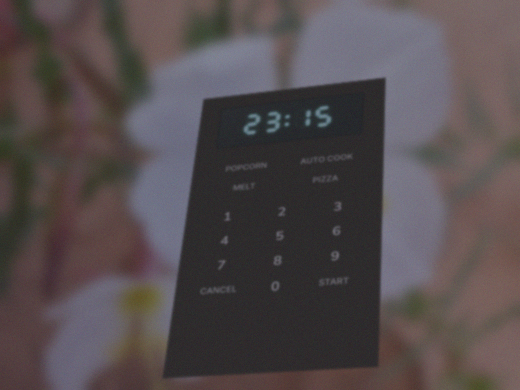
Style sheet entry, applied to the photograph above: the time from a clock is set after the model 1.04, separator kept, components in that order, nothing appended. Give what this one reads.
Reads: 23.15
